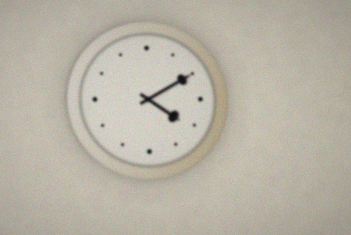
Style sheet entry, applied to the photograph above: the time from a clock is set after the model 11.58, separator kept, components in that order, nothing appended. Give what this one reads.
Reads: 4.10
